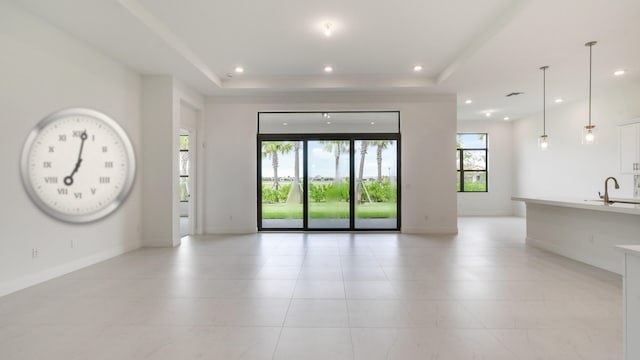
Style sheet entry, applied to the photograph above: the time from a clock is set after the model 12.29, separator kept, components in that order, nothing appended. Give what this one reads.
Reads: 7.02
